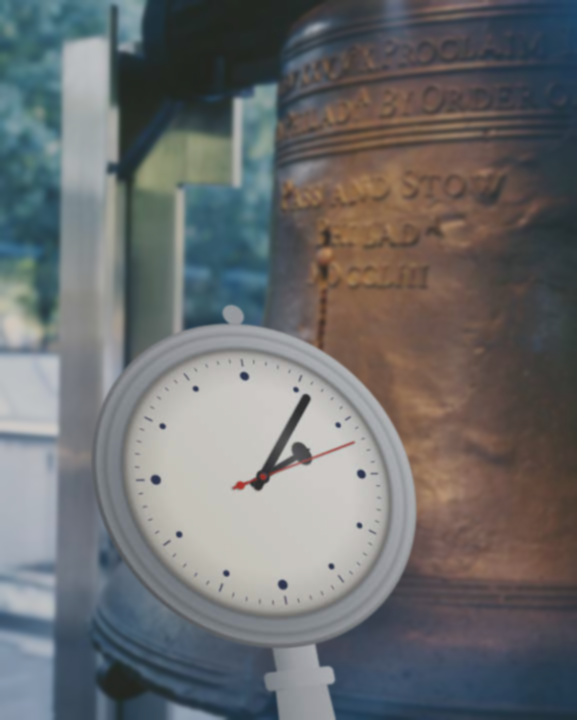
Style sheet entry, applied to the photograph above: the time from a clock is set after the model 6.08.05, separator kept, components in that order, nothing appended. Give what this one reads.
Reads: 2.06.12
